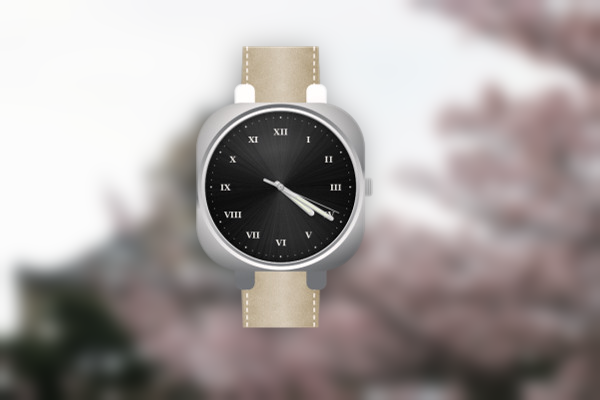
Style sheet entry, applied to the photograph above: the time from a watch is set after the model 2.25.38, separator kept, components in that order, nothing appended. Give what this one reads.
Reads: 4.20.19
